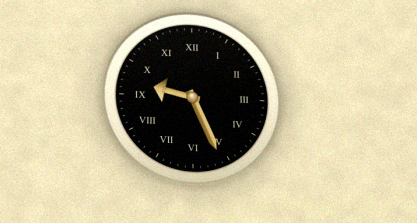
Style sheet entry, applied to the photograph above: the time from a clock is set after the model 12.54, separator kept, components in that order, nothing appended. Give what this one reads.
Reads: 9.26
